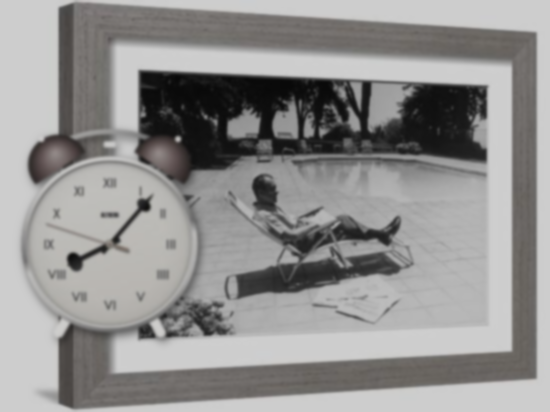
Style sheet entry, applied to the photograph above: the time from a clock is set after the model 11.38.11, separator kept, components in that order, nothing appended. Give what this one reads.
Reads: 8.06.48
